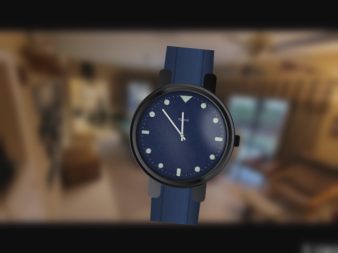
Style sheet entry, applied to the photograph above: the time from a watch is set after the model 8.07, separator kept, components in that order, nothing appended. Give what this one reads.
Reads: 11.53
